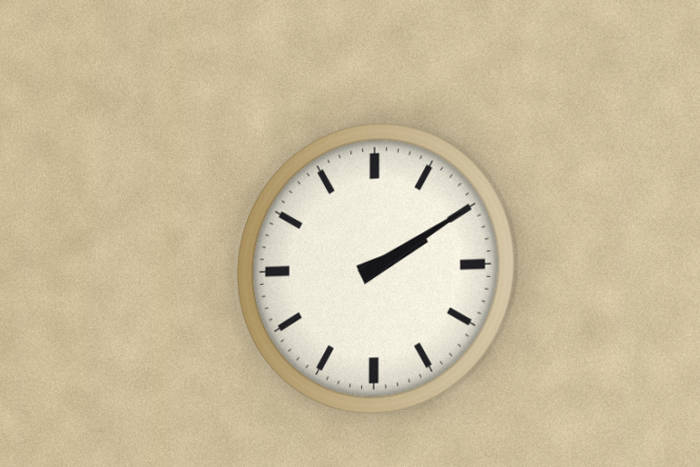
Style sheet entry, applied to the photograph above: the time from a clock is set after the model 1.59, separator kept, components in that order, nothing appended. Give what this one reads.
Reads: 2.10
